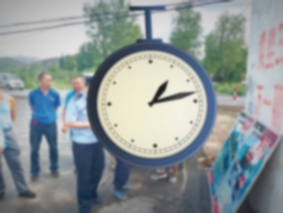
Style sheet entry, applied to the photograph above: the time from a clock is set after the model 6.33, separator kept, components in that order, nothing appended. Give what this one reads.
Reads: 1.13
